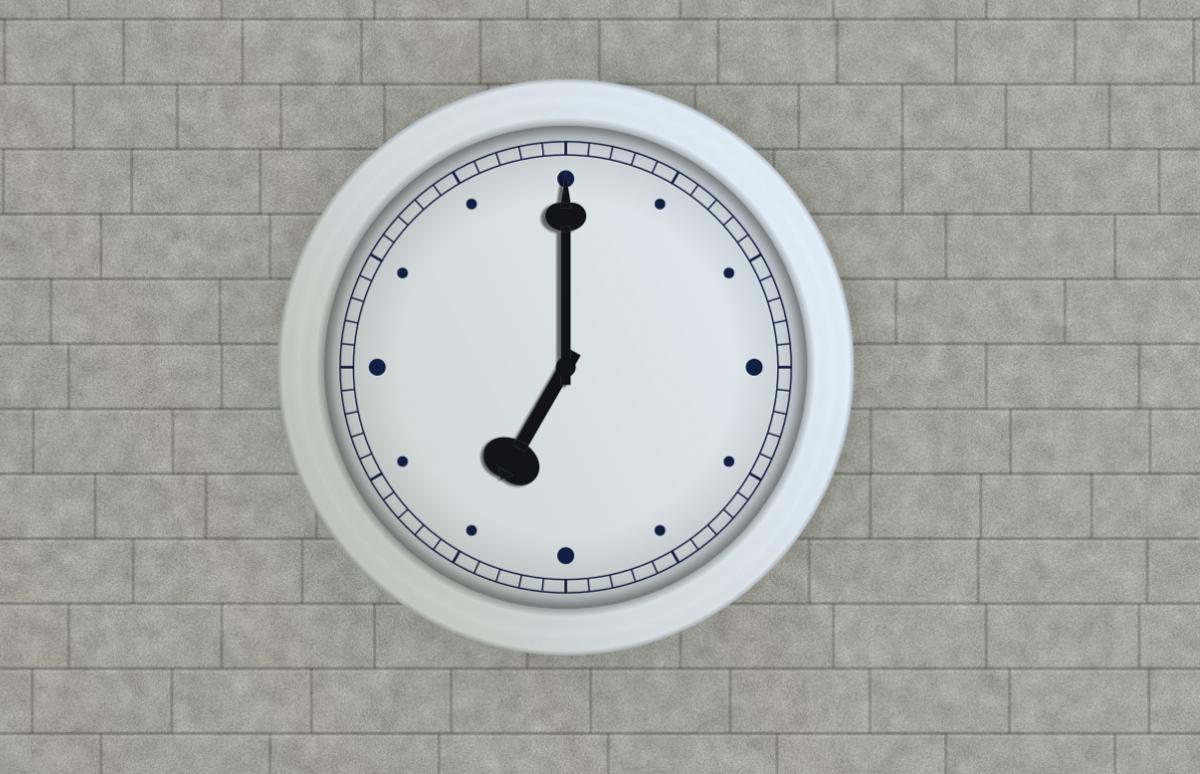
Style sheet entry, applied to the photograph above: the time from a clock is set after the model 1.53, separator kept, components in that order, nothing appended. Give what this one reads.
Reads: 7.00
